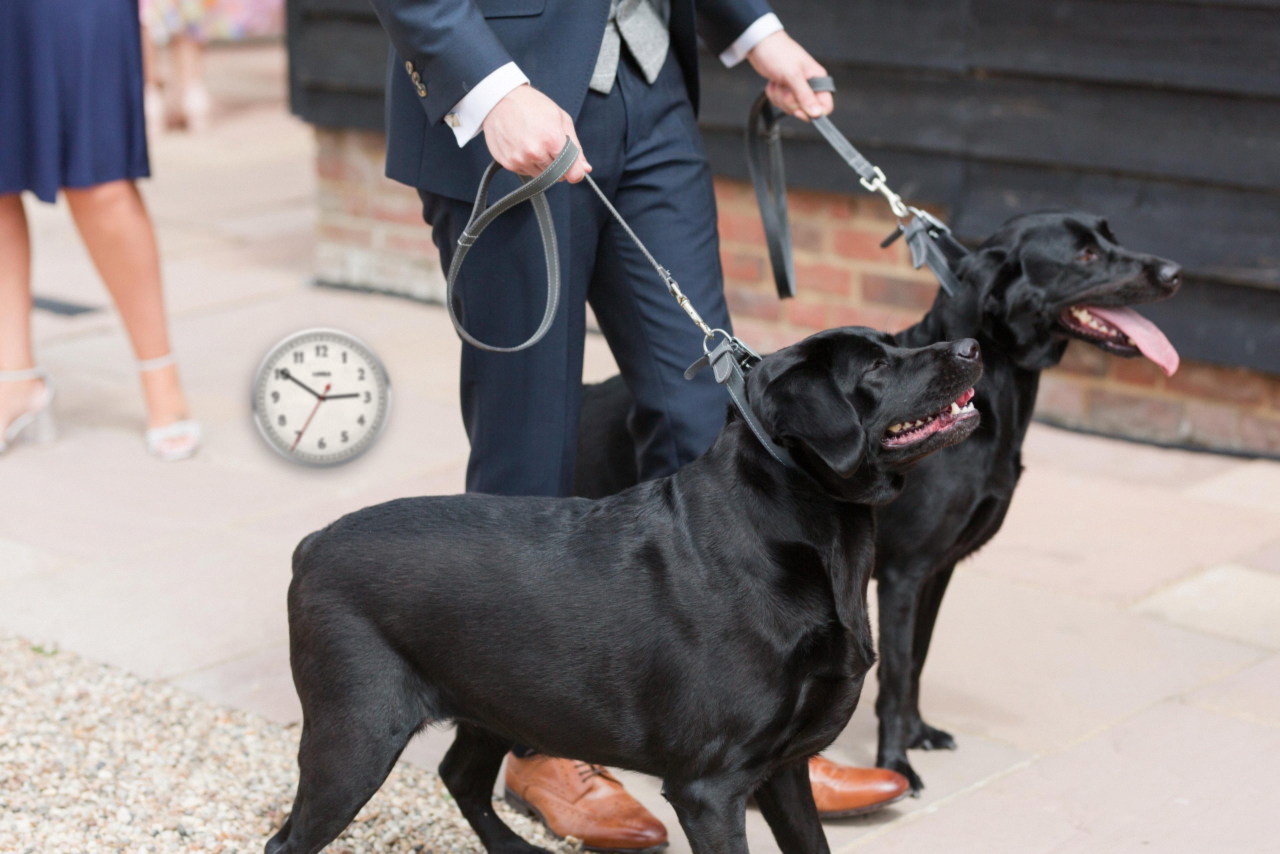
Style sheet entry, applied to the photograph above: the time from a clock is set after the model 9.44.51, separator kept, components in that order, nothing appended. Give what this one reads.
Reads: 2.50.35
